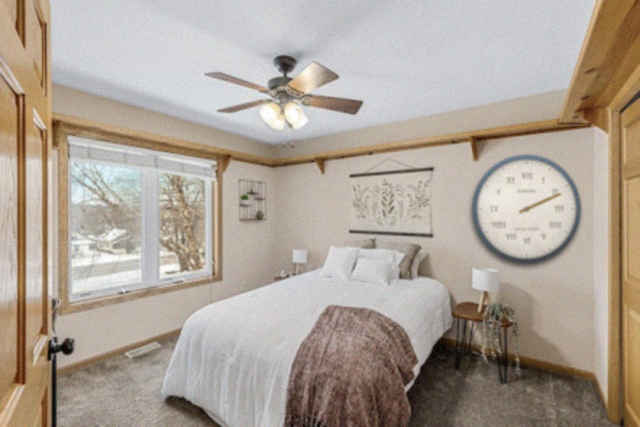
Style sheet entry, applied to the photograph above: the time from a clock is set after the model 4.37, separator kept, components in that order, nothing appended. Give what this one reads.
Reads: 2.11
